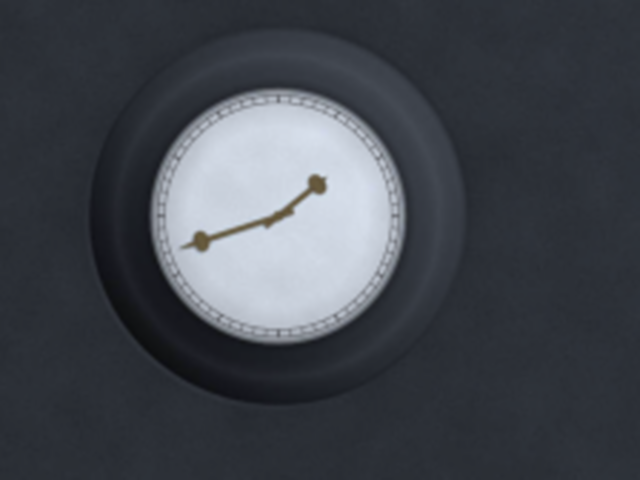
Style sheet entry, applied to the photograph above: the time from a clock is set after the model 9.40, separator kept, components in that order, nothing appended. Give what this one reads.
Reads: 1.42
